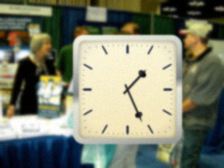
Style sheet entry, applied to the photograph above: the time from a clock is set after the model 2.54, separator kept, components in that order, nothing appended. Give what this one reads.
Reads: 1.26
